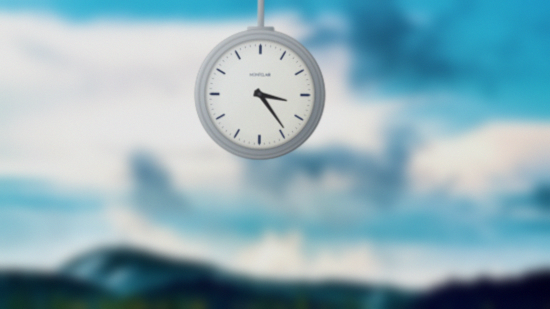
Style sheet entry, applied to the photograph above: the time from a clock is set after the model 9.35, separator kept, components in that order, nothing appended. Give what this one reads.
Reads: 3.24
